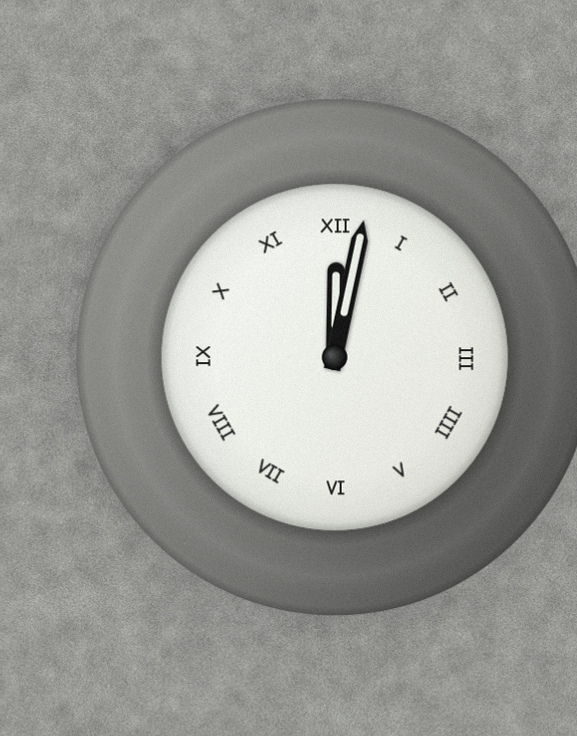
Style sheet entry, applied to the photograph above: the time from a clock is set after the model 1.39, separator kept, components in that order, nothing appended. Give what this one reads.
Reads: 12.02
